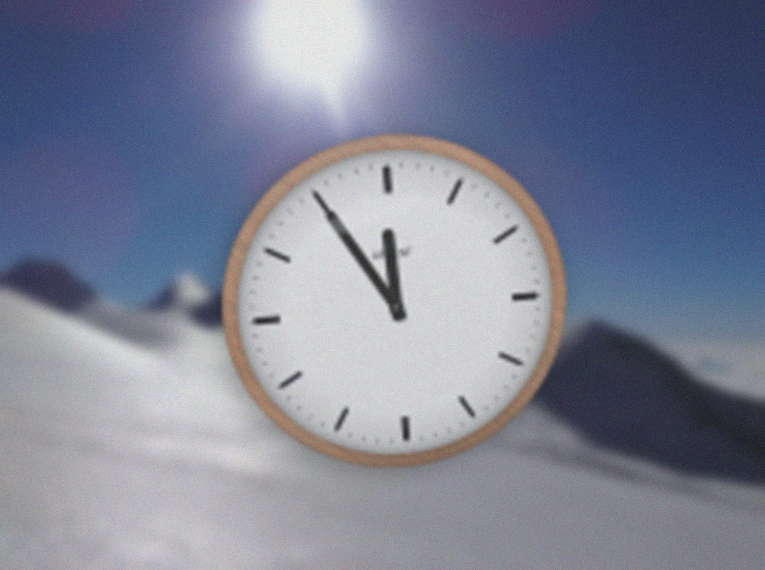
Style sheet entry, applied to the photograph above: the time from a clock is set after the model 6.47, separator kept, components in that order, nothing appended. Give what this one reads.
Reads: 11.55
